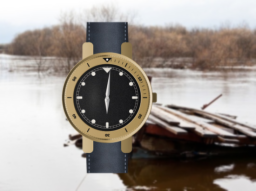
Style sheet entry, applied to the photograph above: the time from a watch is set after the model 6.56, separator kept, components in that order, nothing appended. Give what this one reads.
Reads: 6.01
